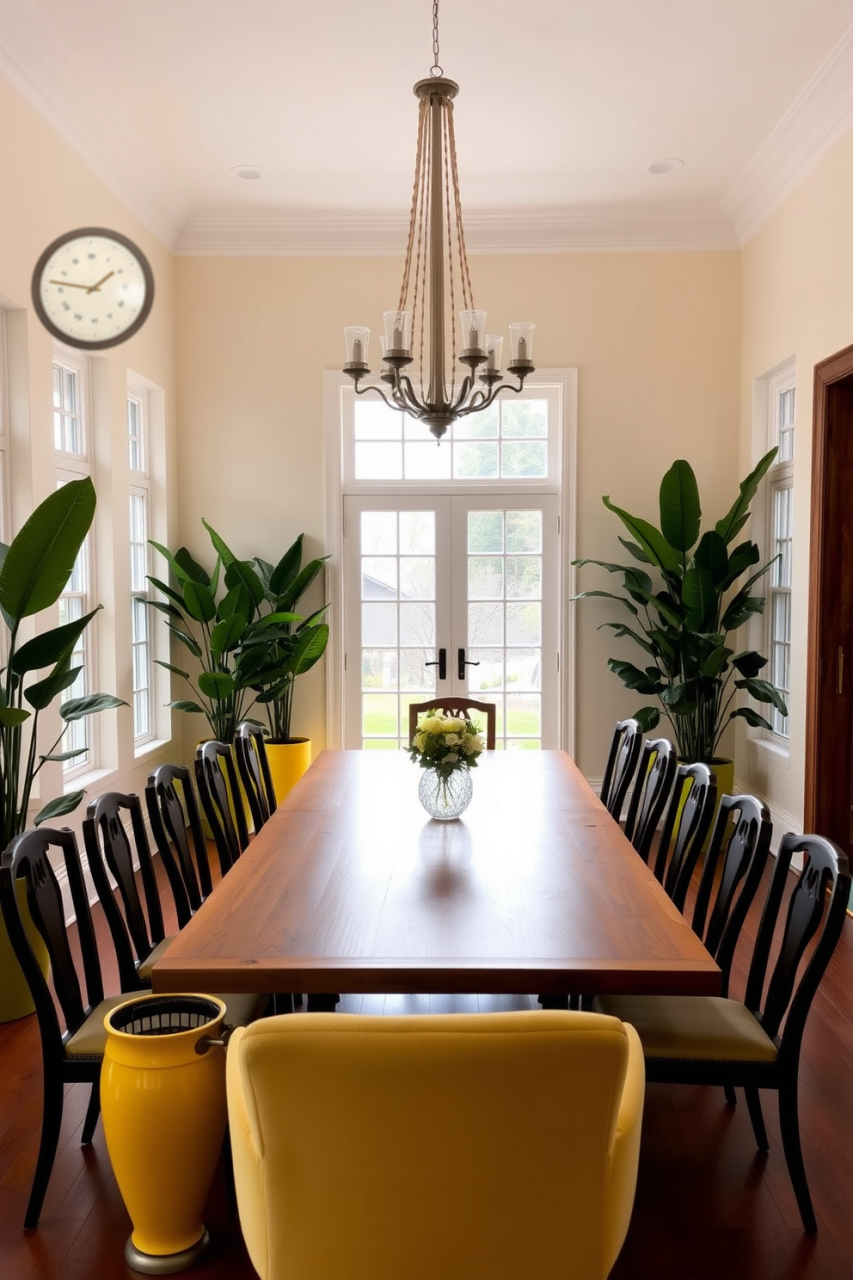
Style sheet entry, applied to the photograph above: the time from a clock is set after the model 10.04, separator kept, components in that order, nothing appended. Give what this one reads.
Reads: 1.47
